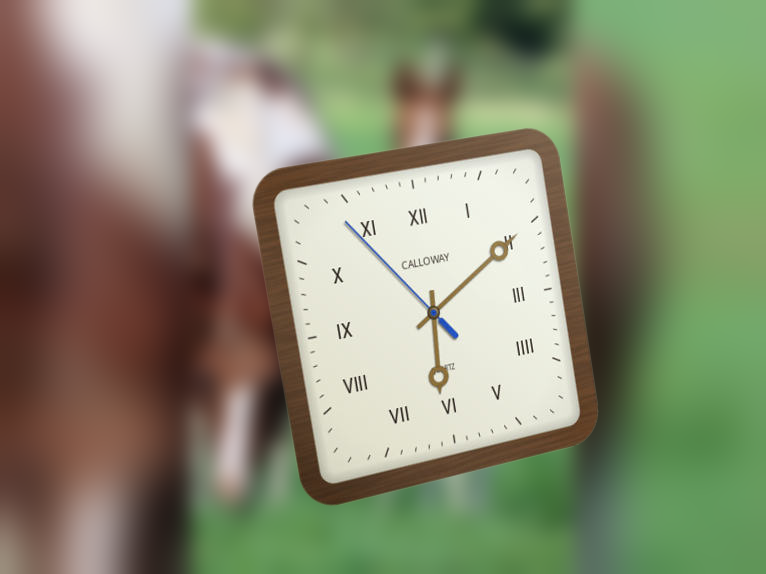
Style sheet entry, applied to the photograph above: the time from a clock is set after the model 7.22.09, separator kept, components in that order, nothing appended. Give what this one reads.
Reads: 6.09.54
